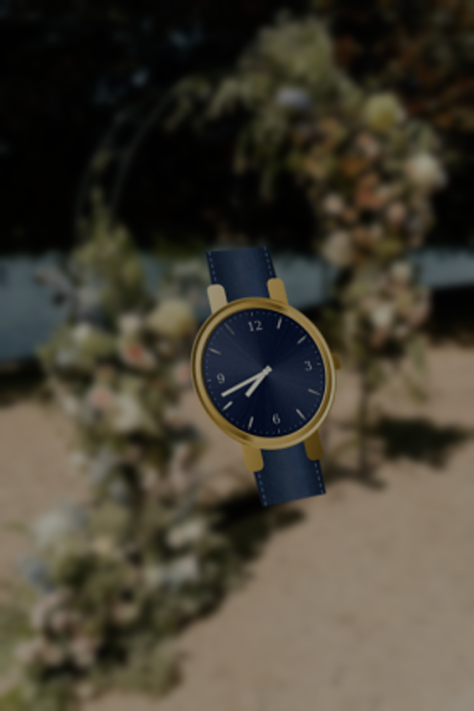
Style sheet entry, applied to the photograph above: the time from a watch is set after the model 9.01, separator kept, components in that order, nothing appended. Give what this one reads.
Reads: 7.42
